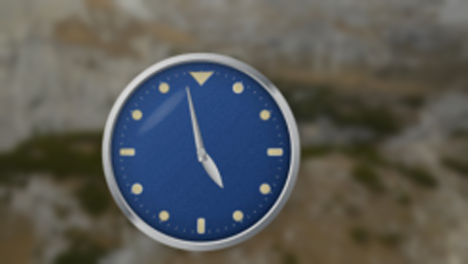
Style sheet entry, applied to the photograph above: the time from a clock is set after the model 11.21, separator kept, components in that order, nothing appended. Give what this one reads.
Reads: 4.58
